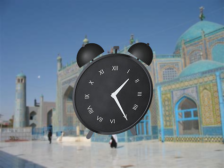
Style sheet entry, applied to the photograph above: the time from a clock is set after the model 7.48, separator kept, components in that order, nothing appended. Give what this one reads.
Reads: 1.25
